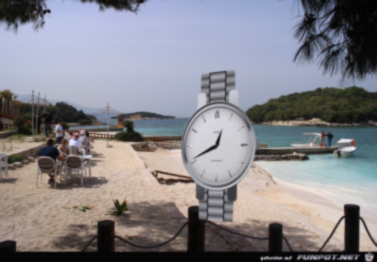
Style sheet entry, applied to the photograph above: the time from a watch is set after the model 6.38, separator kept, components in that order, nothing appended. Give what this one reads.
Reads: 12.41
